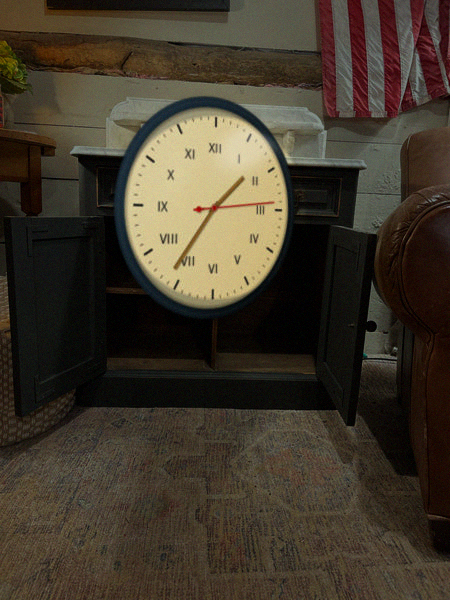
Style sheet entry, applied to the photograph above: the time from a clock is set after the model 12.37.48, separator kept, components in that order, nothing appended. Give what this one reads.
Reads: 1.36.14
